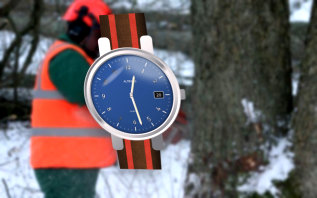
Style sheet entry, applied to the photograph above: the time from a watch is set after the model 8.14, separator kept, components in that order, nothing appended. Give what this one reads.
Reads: 12.28
